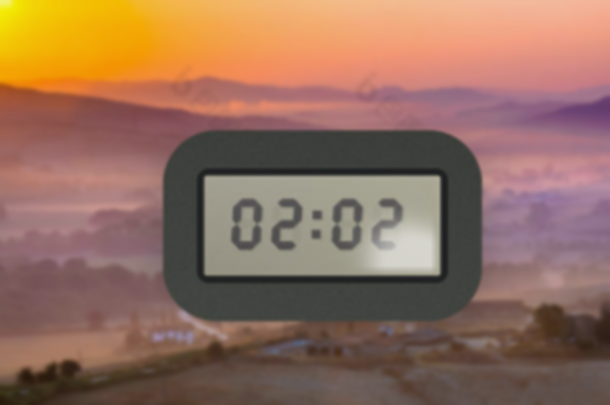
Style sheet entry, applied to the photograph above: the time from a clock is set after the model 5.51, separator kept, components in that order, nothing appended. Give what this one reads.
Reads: 2.02
